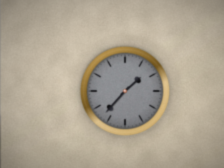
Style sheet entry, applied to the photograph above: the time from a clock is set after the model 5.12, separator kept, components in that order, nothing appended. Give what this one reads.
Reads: 1.37
